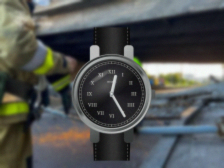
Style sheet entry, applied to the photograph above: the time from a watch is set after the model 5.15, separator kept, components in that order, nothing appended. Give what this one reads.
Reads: 12.25
